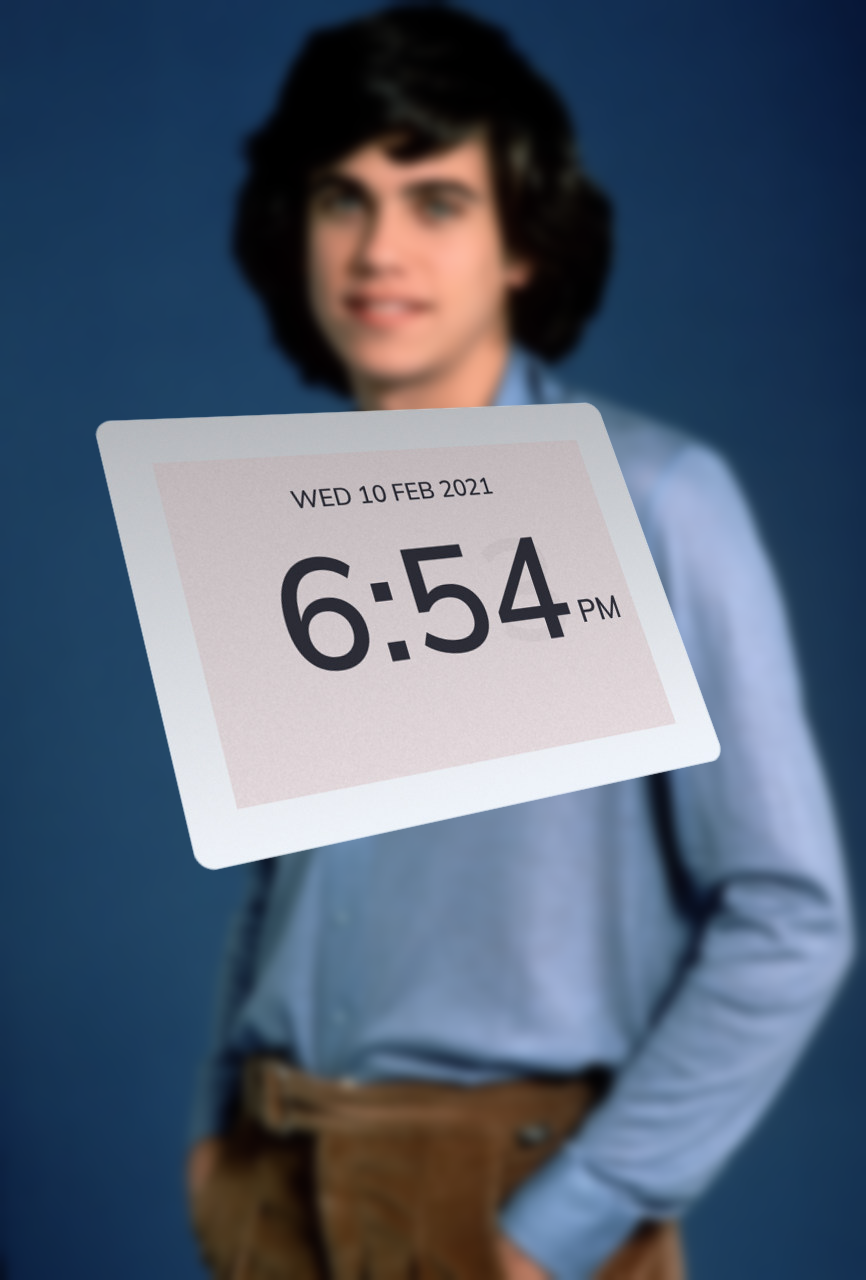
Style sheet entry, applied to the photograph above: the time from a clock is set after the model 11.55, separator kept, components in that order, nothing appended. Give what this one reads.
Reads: 6.54
